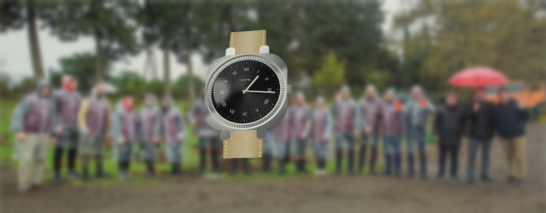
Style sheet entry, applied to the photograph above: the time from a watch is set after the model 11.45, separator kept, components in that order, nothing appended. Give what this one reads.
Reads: 1.16
